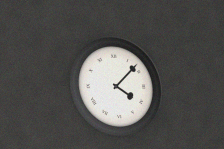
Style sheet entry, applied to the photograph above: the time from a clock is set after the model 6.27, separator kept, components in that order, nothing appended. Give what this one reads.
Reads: 4.08
